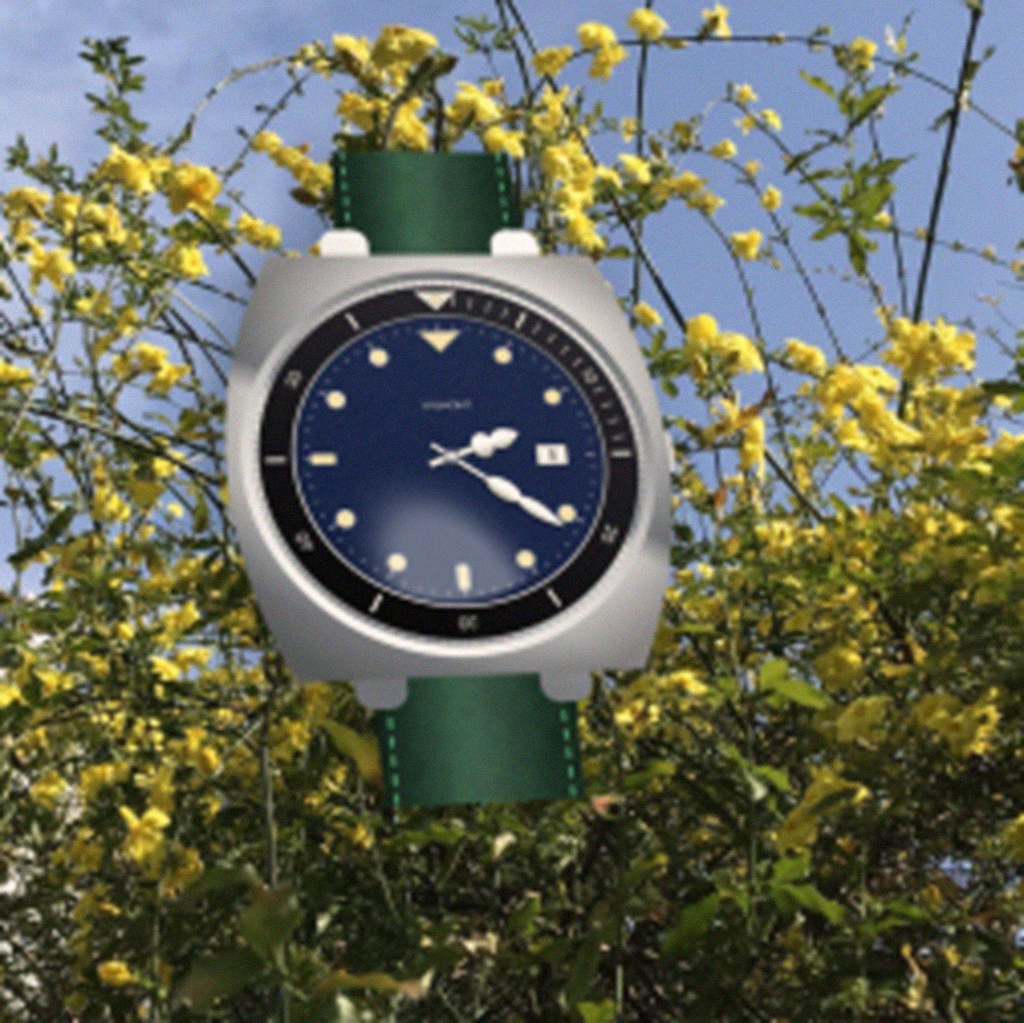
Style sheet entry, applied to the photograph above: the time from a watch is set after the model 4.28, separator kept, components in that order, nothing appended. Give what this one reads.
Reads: 2.21
